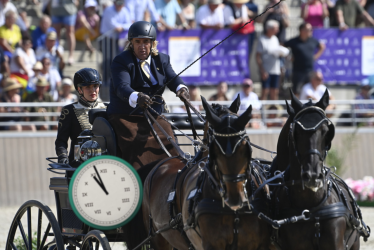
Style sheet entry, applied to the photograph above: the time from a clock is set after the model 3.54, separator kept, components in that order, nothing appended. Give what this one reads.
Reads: 10.57
